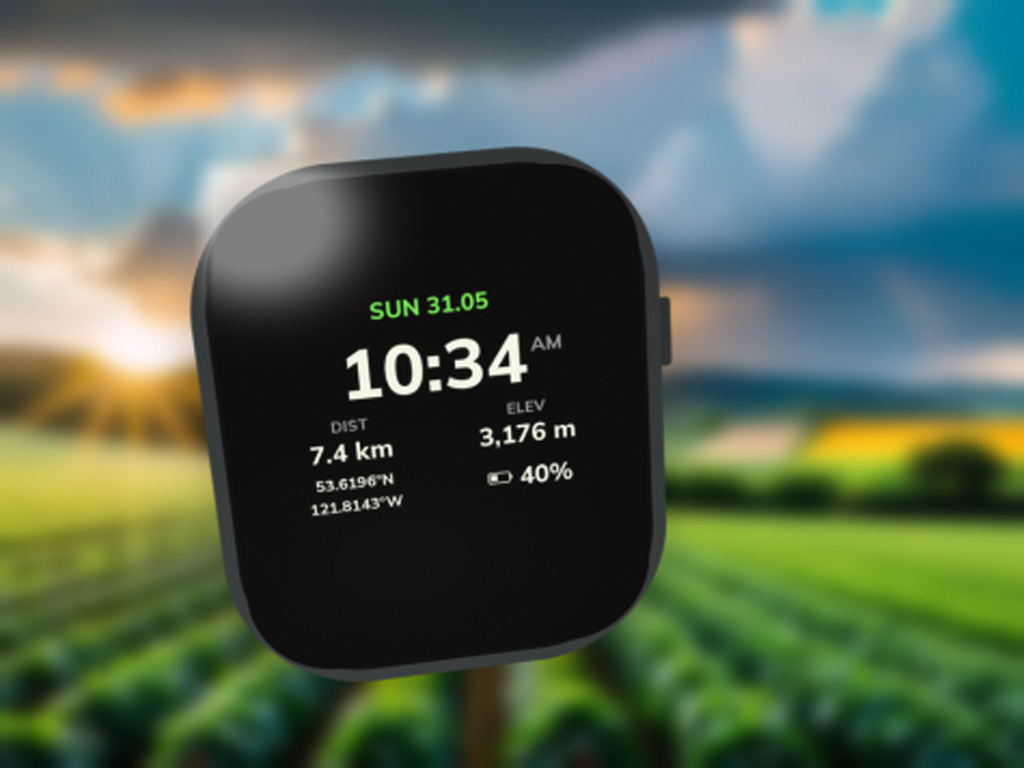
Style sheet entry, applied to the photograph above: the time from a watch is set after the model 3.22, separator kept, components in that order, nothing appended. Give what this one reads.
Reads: 10.34
